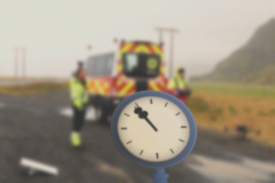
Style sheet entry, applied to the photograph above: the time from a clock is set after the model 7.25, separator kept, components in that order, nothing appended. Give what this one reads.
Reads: 10.54
